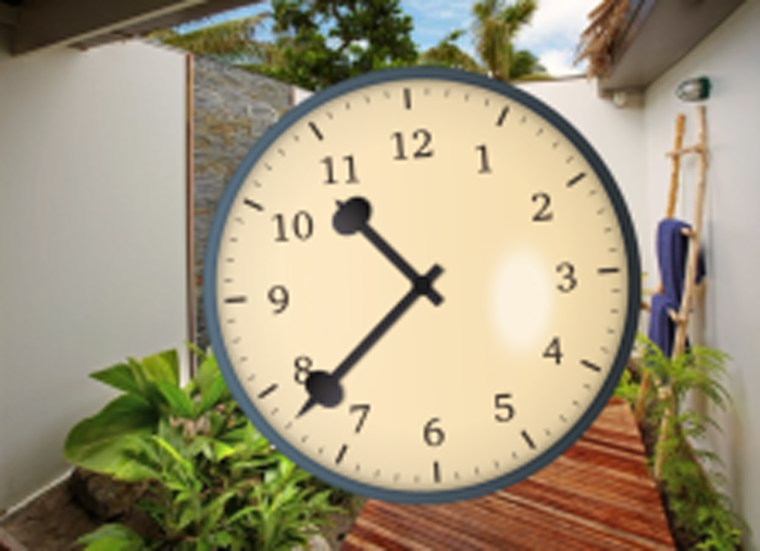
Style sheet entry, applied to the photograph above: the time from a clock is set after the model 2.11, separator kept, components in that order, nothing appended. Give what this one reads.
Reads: 10.38
